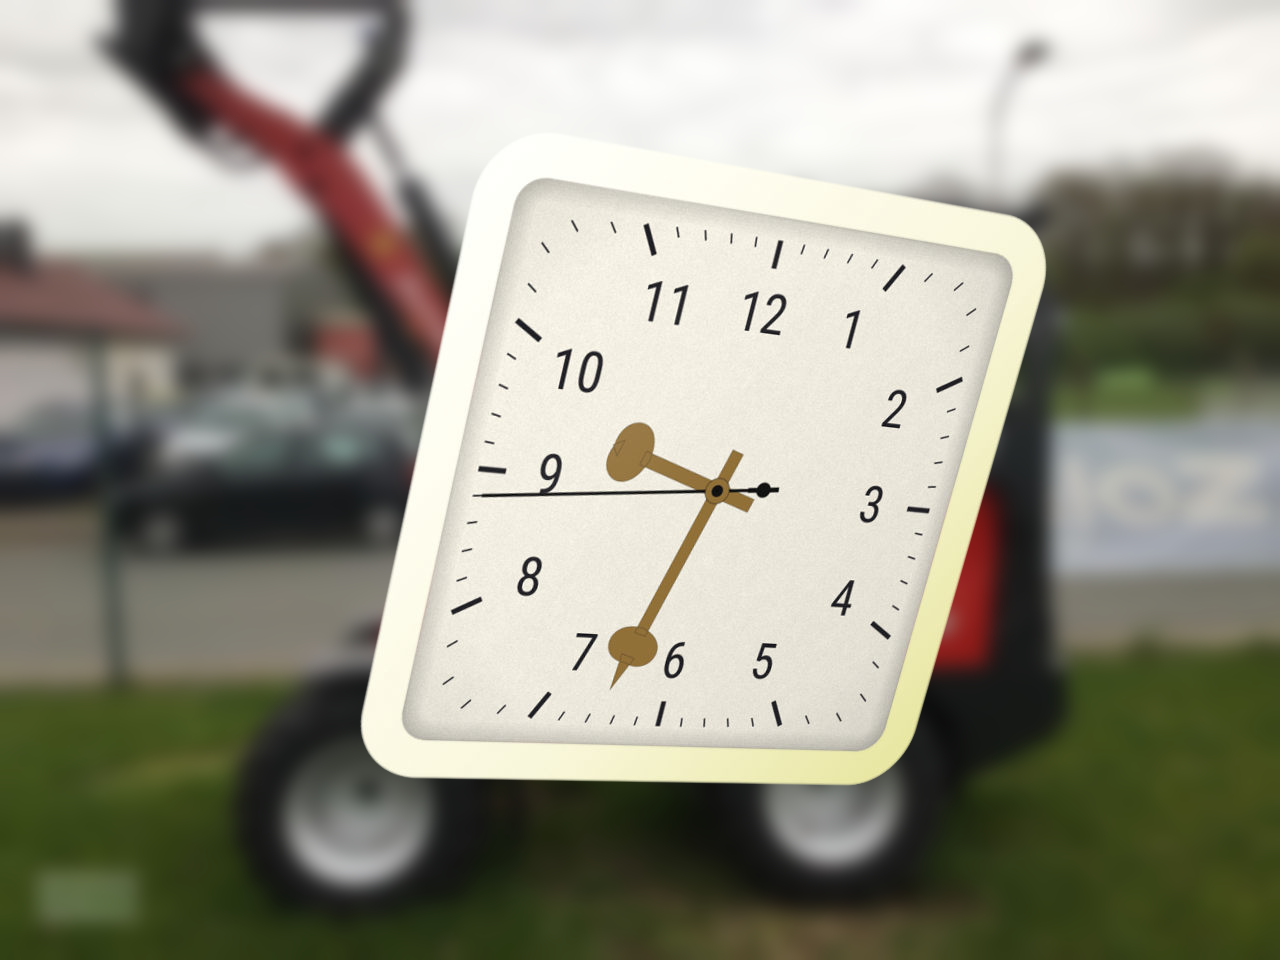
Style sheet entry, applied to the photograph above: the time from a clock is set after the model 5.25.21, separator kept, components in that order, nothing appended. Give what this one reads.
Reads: 9.32.44
